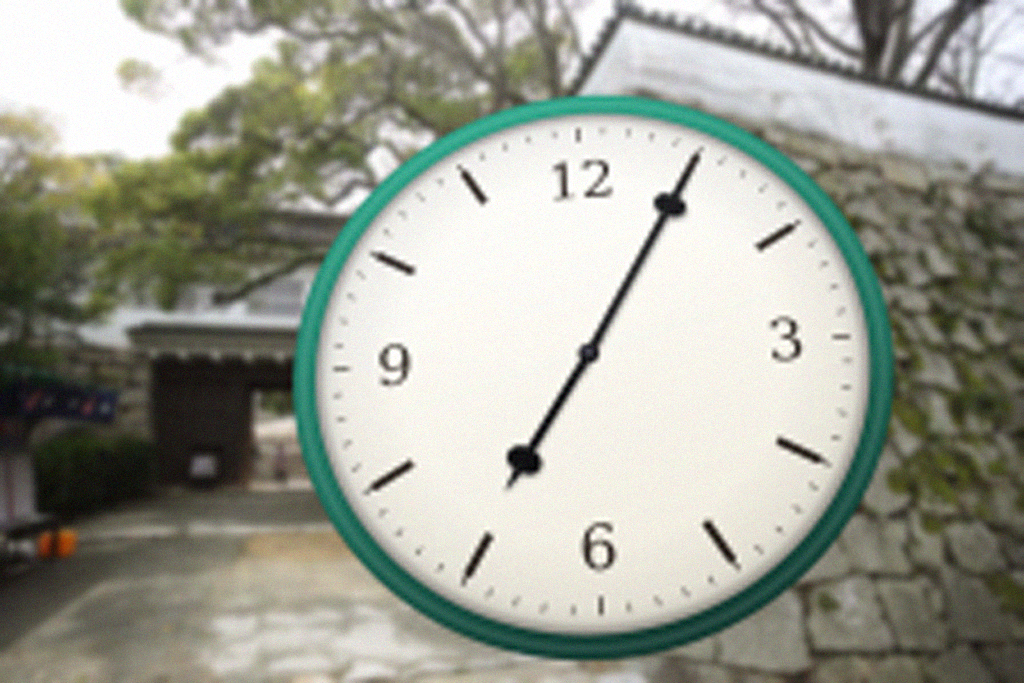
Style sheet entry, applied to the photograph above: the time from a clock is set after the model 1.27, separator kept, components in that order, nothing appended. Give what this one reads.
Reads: 7.05
